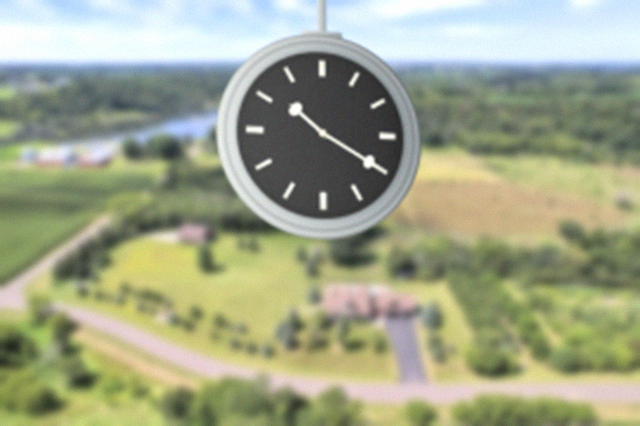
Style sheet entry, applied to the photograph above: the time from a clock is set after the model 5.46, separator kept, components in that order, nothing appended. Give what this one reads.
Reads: 10.20
